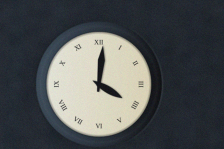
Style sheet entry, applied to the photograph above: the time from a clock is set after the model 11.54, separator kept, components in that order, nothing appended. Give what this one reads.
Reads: 4.01
